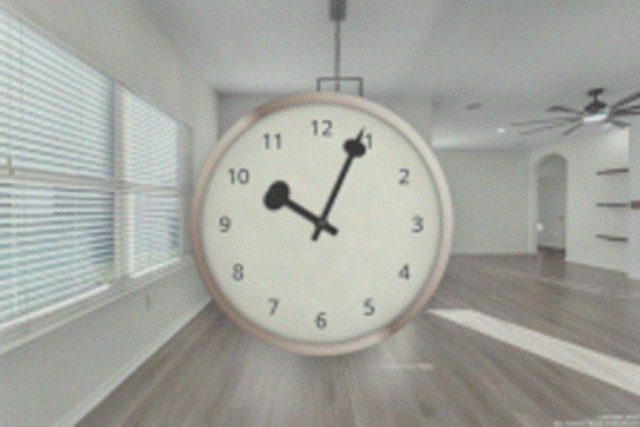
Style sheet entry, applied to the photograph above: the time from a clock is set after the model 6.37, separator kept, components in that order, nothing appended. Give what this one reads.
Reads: 10.04
